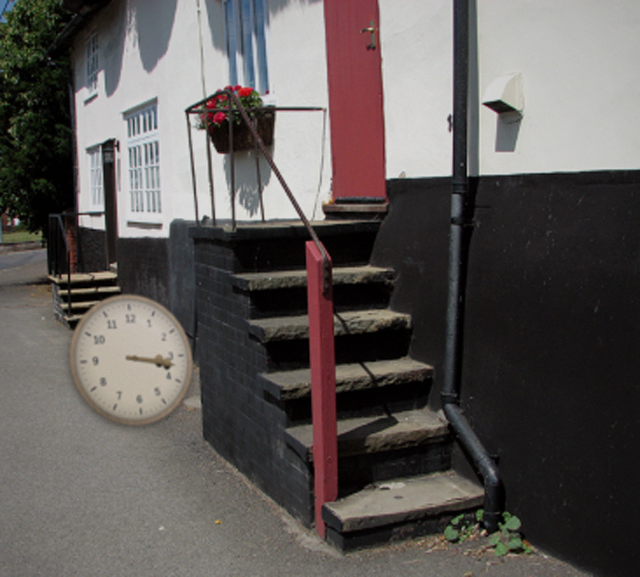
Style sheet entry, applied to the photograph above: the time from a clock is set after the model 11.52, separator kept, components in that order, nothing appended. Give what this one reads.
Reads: 3.17
